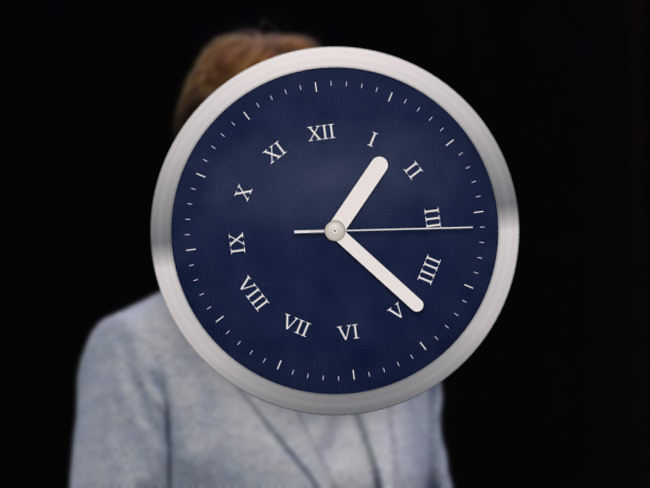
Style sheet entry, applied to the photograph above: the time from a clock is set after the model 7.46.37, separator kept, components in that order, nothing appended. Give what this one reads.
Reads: 1.23.16
